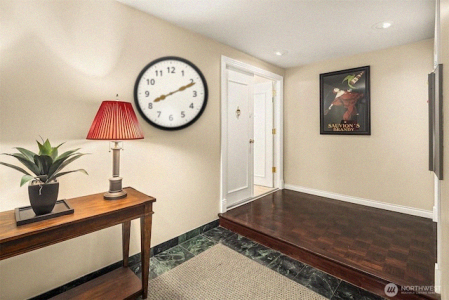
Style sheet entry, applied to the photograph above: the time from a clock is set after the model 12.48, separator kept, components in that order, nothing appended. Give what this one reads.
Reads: 8.11
